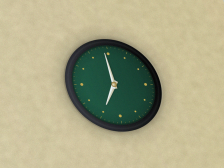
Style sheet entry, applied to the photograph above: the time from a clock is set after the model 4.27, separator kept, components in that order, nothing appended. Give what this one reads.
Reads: 6.59
